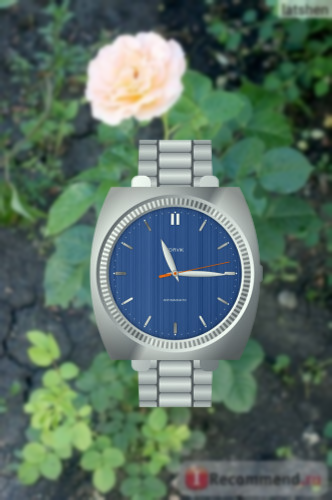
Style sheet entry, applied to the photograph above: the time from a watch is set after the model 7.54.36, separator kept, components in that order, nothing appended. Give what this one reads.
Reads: 11.15.13
